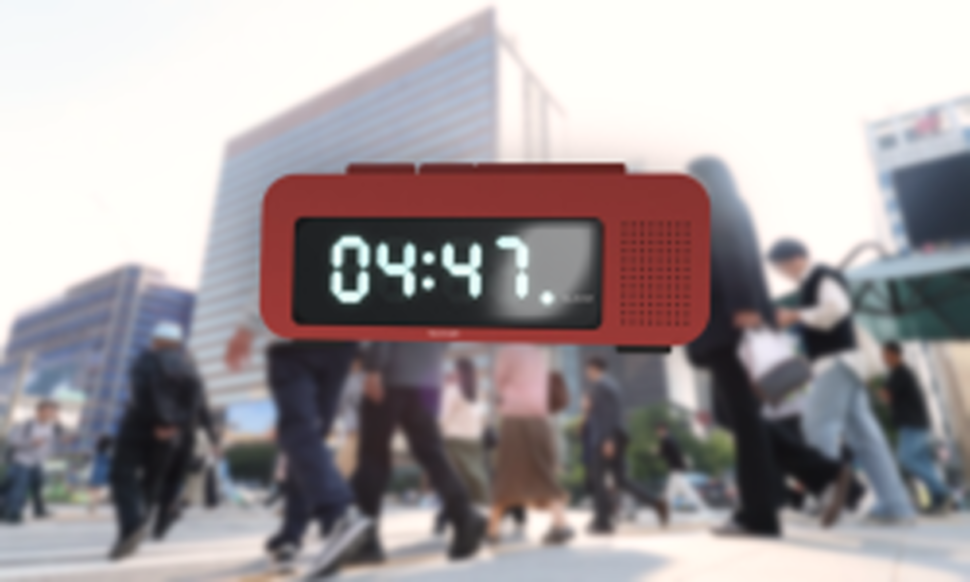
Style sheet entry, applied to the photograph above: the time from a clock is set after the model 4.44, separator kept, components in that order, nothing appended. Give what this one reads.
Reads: 4.47
